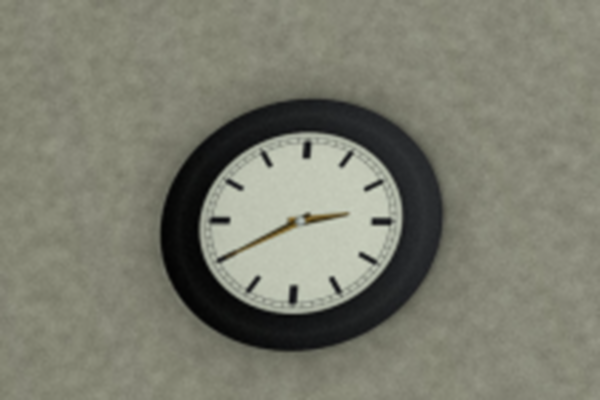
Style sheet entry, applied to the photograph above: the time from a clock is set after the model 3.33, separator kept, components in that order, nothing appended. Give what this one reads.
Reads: 2.40
